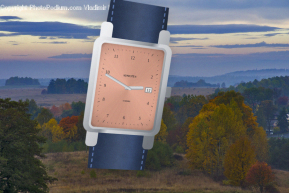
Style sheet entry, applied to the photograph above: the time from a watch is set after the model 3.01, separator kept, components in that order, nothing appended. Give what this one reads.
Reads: 2.49
